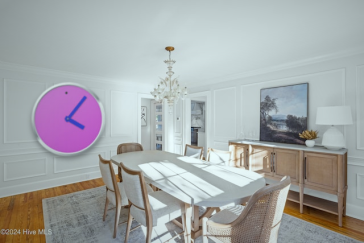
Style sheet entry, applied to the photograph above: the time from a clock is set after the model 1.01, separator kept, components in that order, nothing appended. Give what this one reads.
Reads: 4.07
